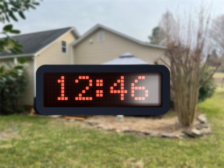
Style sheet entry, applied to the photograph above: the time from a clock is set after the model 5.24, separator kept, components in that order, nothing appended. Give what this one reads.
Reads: 12.46
